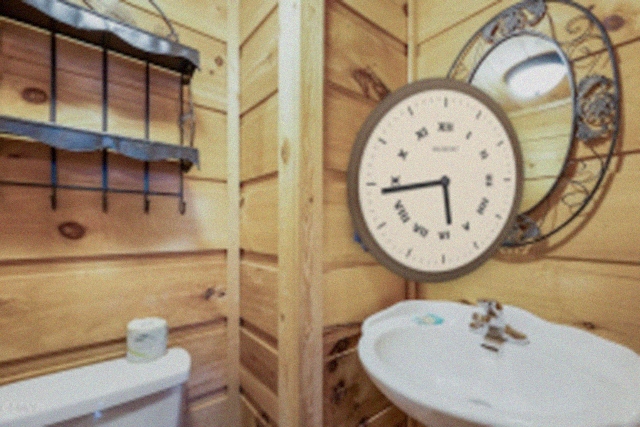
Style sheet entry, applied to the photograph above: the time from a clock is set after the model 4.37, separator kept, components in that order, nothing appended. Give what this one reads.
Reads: 5.44
